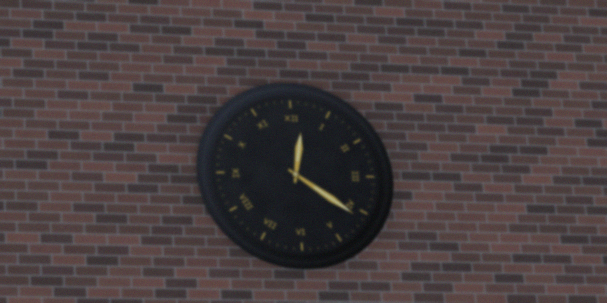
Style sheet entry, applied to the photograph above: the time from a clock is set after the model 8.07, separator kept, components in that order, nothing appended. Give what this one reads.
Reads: 12.21
